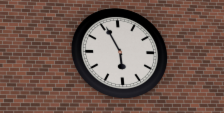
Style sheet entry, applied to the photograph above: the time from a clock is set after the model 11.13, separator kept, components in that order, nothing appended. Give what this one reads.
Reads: 5.56
